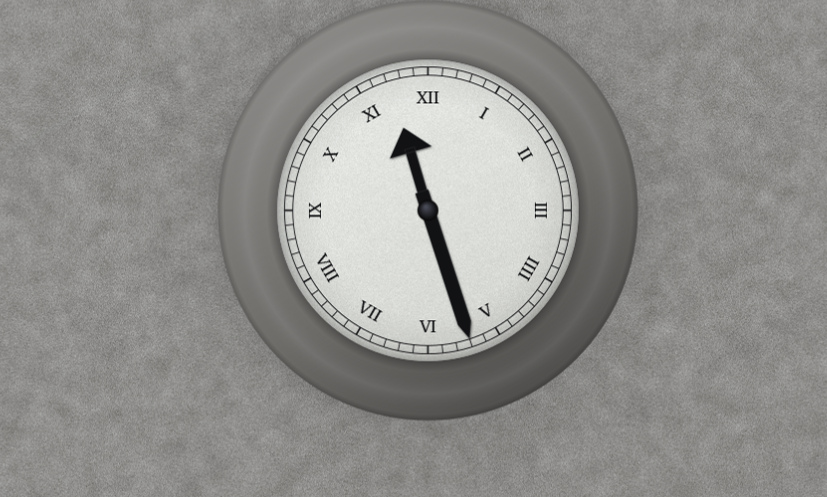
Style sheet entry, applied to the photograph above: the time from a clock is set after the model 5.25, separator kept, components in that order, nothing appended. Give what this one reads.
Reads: 11.27
